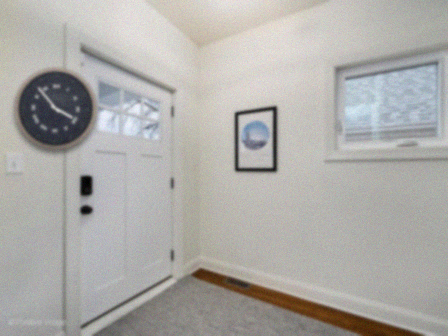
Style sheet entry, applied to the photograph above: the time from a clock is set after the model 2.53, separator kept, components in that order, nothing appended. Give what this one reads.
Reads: 3.53
